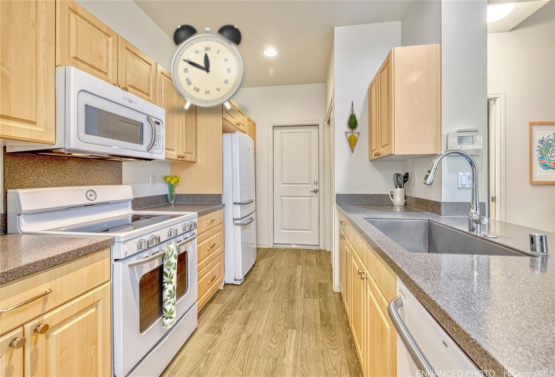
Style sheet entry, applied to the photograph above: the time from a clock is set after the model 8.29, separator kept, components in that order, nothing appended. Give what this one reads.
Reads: 11.49
